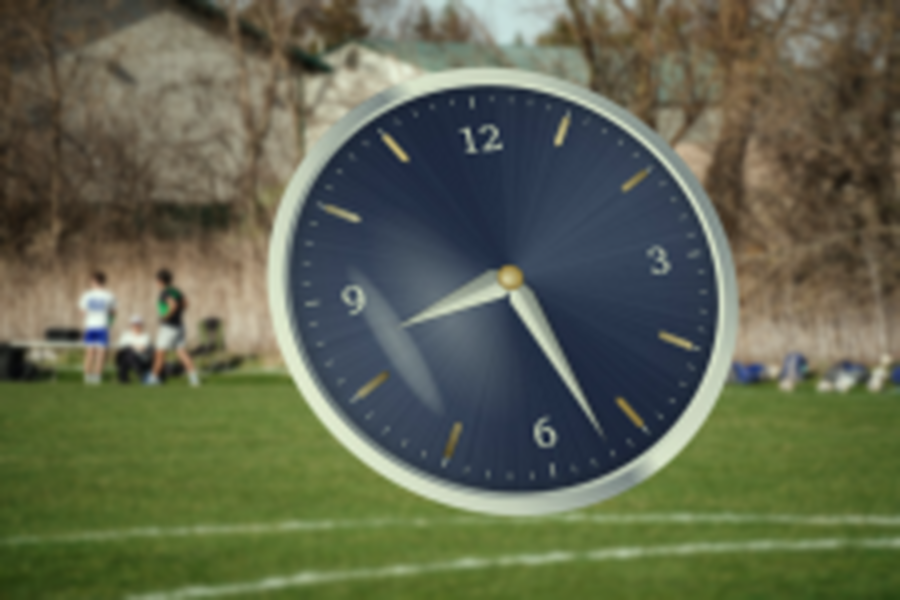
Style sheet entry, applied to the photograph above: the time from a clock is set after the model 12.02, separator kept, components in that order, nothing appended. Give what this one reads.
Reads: 8.27
